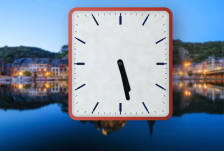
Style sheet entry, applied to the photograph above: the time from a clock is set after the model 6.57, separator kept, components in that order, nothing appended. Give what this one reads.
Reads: 5.28
